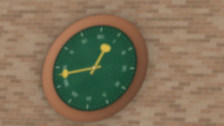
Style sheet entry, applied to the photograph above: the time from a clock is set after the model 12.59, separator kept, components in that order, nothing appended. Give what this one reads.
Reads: 12.43
